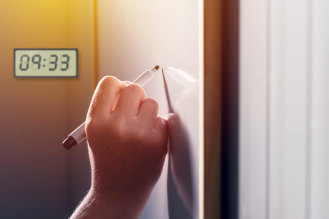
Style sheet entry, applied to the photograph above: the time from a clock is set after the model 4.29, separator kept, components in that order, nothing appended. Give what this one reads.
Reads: 9.33
